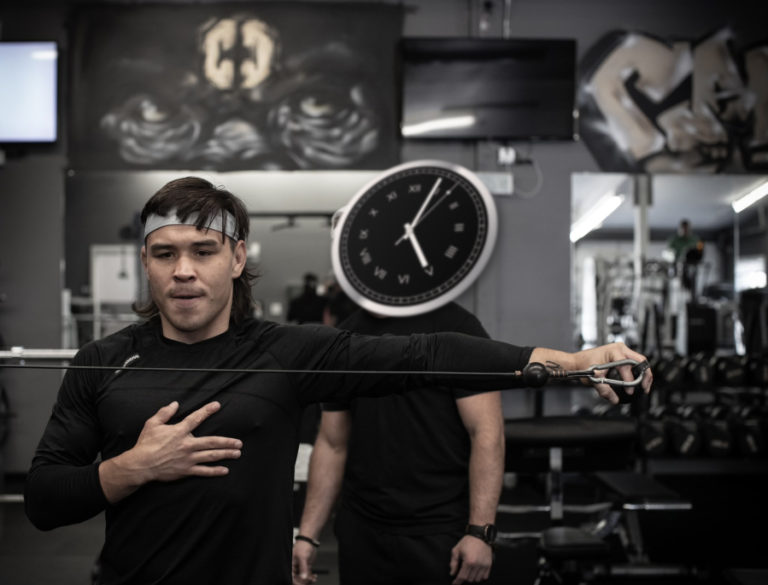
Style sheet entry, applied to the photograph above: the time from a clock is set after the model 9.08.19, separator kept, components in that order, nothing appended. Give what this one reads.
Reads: 5.04.07
